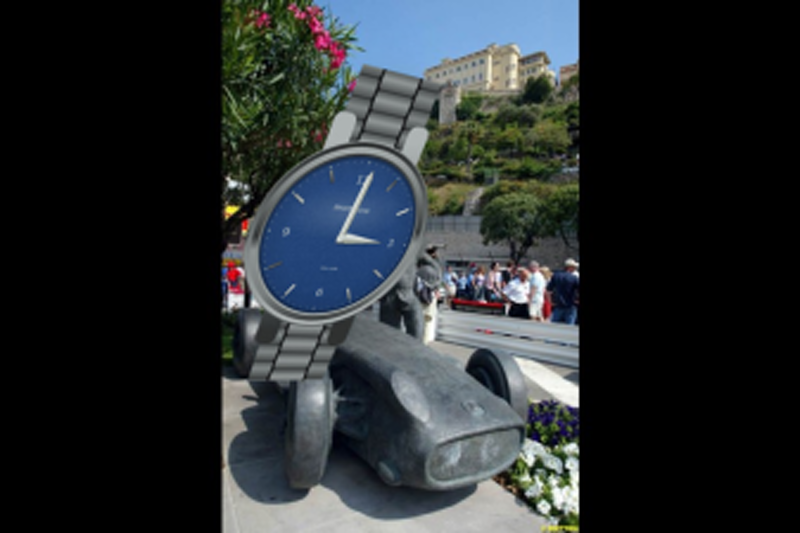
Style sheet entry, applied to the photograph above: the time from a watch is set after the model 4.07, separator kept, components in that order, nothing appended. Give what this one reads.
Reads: 3.01
